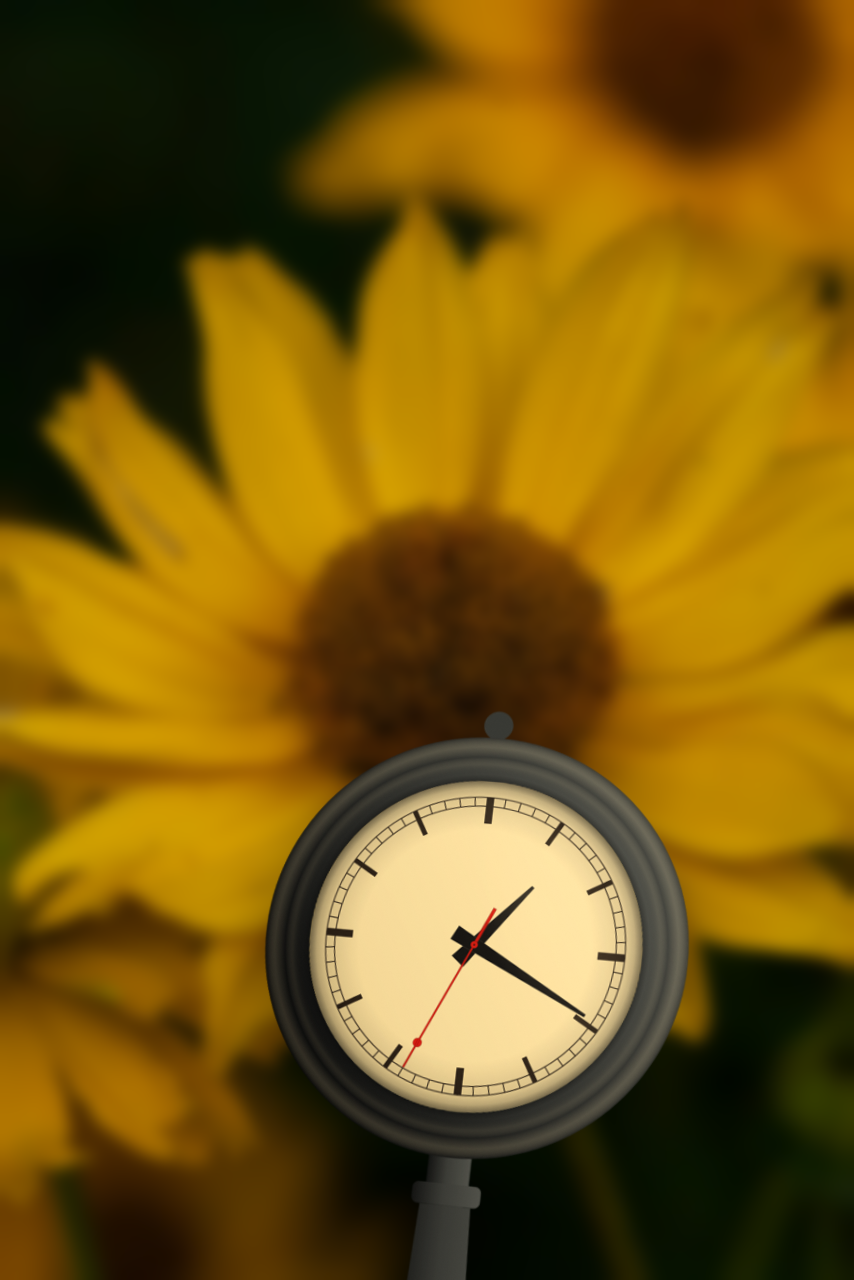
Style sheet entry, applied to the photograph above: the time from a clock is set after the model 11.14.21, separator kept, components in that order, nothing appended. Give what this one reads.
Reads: 1.19.34
